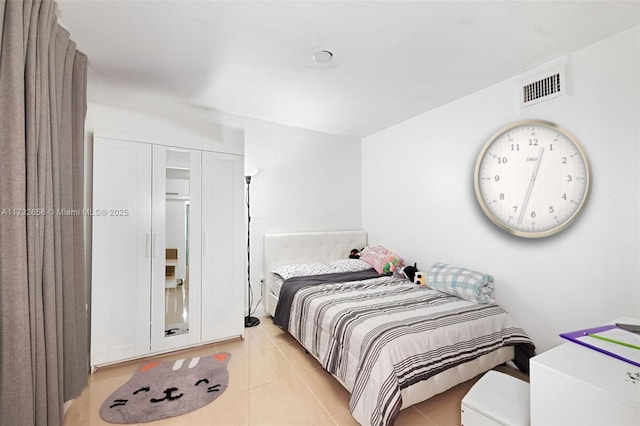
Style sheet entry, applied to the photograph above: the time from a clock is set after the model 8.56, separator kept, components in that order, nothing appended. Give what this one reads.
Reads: 12.33
